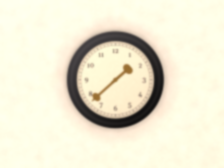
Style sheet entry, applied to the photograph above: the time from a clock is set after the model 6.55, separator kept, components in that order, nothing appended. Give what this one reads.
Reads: 1.38
